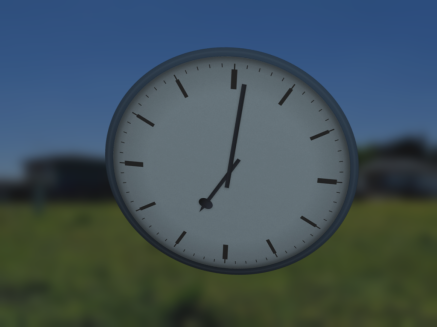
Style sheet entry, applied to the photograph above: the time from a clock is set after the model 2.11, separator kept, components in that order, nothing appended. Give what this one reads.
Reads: 7.01
